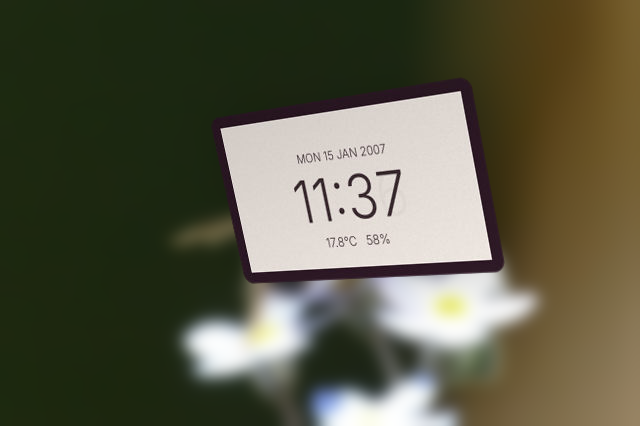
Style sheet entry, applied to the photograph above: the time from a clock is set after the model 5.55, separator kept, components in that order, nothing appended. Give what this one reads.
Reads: 11.37
